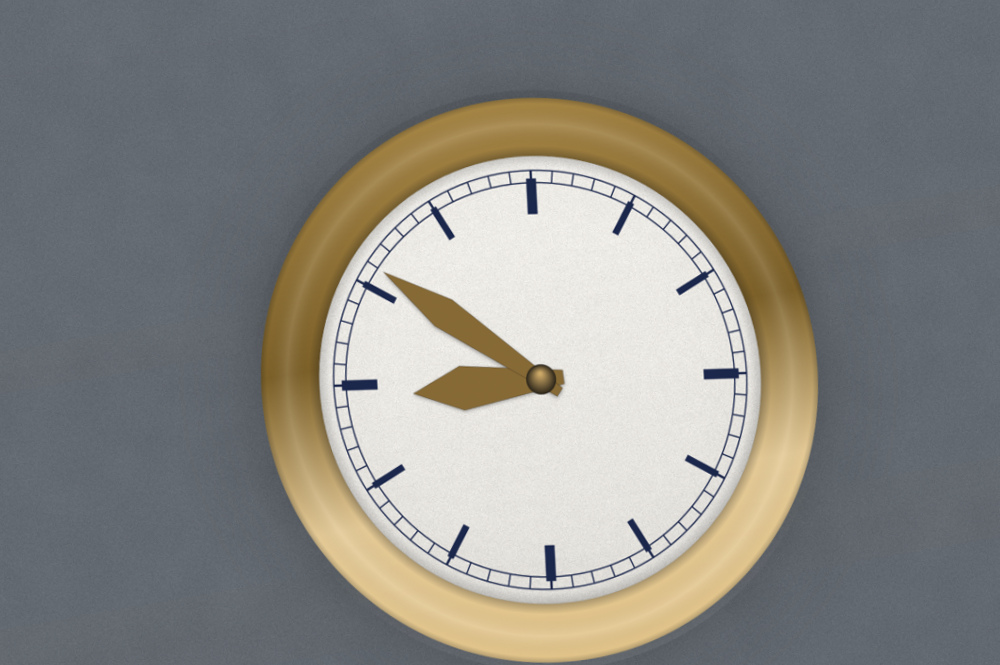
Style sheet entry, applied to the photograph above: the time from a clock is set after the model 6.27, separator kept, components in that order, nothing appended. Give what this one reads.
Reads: 8.51
